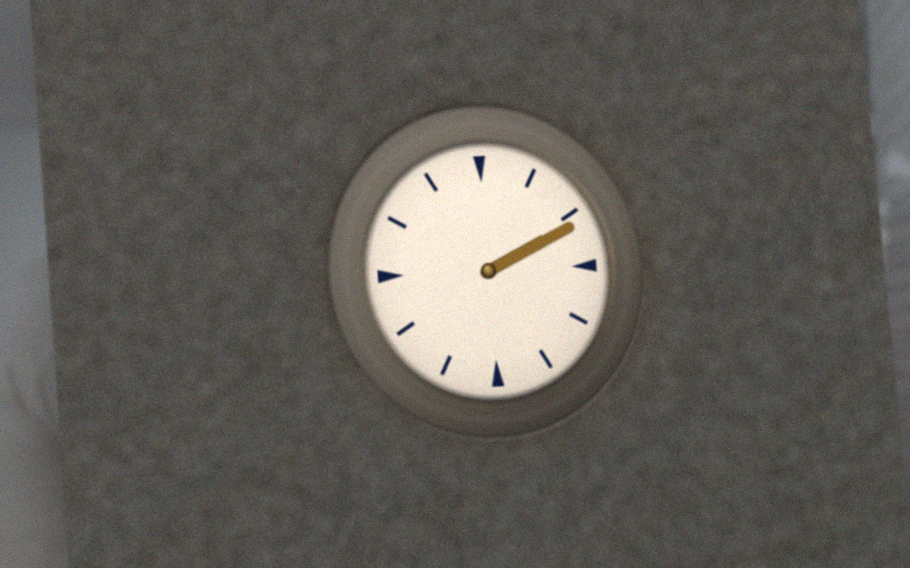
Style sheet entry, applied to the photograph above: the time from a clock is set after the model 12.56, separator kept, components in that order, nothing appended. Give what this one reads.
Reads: 2.11
